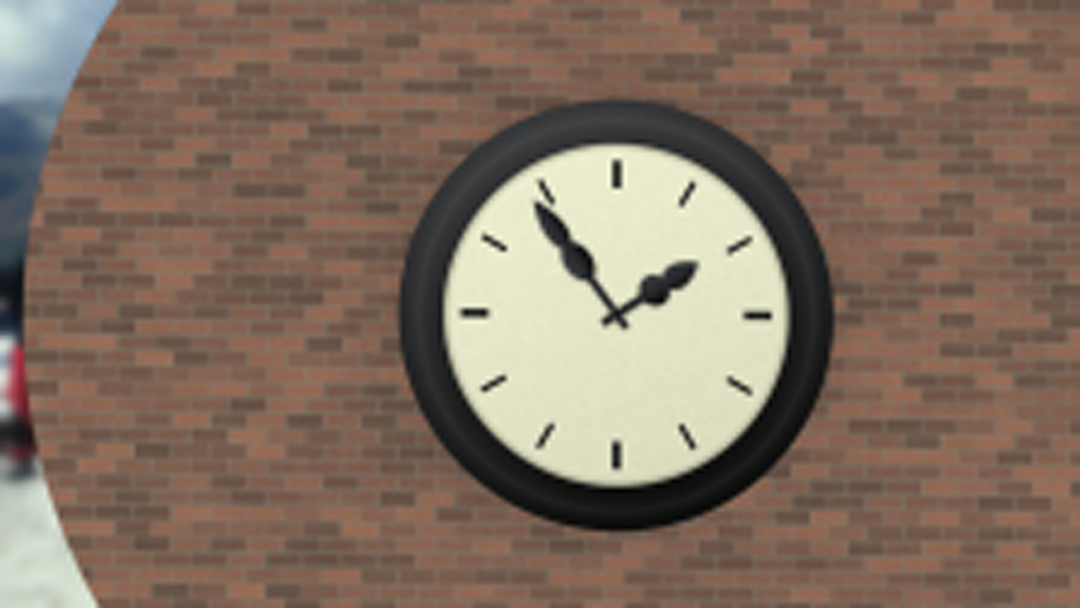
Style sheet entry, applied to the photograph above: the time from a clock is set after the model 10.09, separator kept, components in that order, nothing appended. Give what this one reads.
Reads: 1.54
